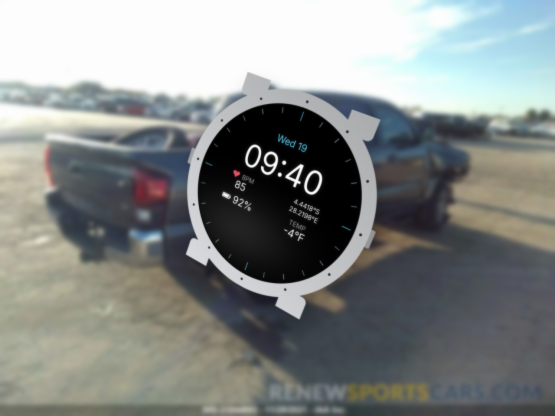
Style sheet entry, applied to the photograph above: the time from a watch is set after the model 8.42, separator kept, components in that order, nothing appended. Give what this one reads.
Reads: 9.40
